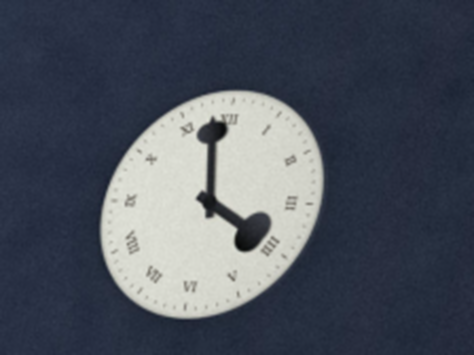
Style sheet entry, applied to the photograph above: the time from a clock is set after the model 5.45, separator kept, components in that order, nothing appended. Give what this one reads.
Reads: 3.58
